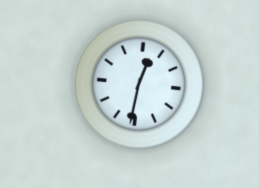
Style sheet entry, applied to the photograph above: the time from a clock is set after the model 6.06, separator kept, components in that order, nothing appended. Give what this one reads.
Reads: 12.31
